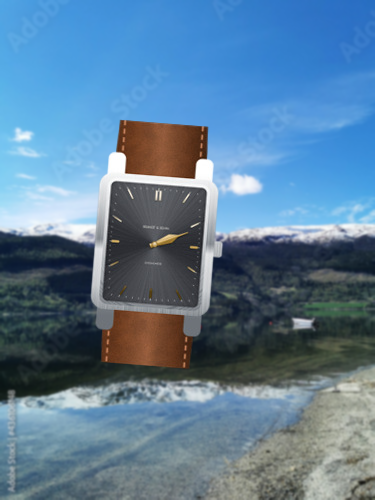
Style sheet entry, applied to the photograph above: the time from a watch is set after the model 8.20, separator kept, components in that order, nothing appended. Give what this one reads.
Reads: 2.11
